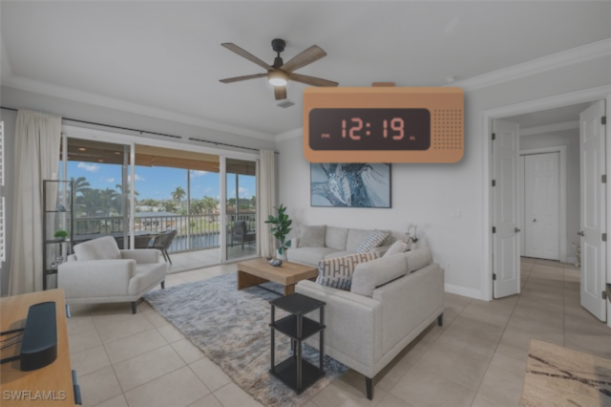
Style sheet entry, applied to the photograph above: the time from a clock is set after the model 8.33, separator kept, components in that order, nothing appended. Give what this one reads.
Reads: 12.19
